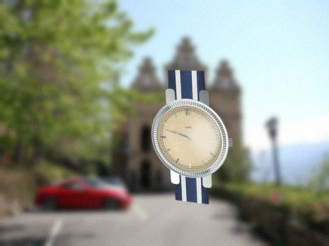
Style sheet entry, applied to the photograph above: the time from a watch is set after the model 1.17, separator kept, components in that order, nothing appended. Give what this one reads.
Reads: 9.48
